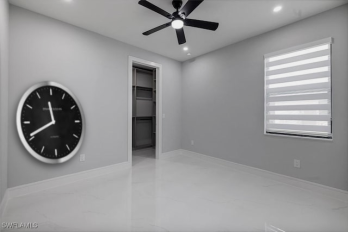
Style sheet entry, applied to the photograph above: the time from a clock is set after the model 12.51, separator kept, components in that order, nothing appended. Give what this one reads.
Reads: 11.41
